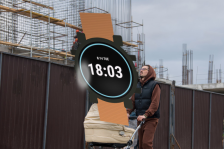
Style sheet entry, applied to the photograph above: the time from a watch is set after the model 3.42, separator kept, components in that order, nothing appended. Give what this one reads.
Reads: 18.03
